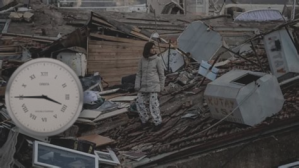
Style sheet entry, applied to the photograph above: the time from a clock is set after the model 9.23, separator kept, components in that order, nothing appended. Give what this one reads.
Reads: 3.45
